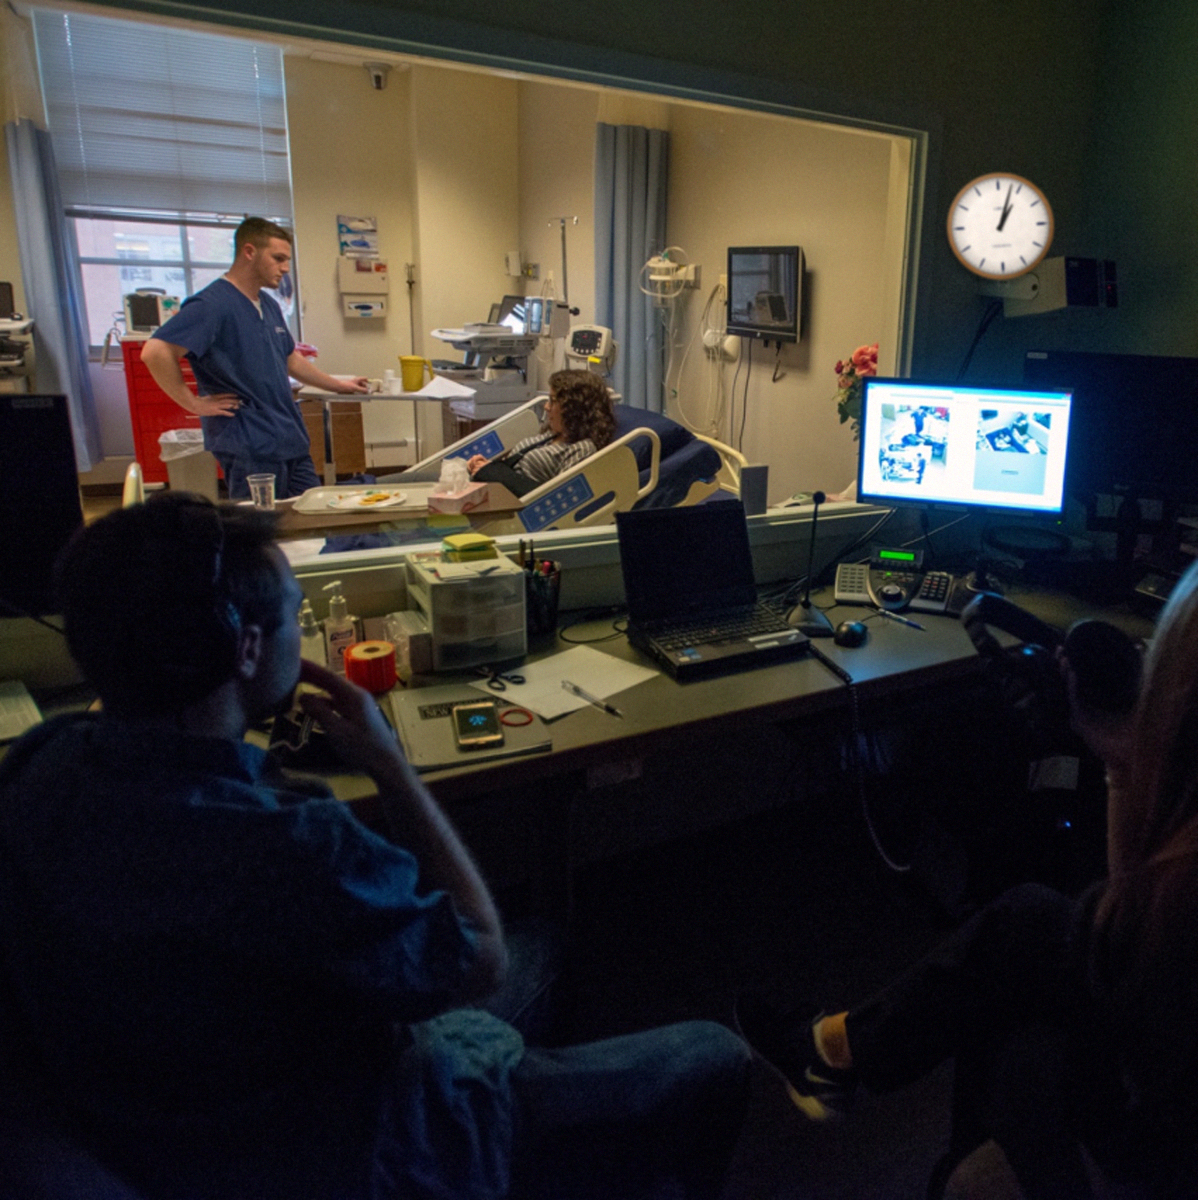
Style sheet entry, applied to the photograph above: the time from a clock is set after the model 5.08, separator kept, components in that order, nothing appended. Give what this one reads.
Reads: 1.03
